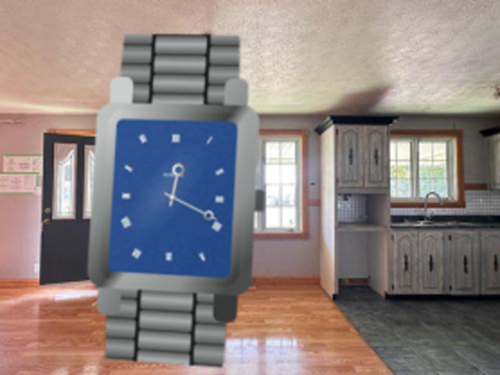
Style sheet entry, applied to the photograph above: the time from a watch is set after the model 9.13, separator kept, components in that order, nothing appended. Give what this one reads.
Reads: 12.19
